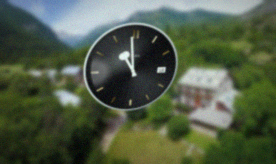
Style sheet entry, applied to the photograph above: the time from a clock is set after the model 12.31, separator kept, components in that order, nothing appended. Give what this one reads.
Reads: 10.59
